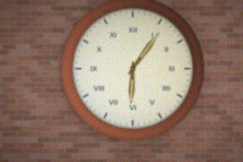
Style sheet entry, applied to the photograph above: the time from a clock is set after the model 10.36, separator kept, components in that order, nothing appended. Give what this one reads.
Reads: 6.06
